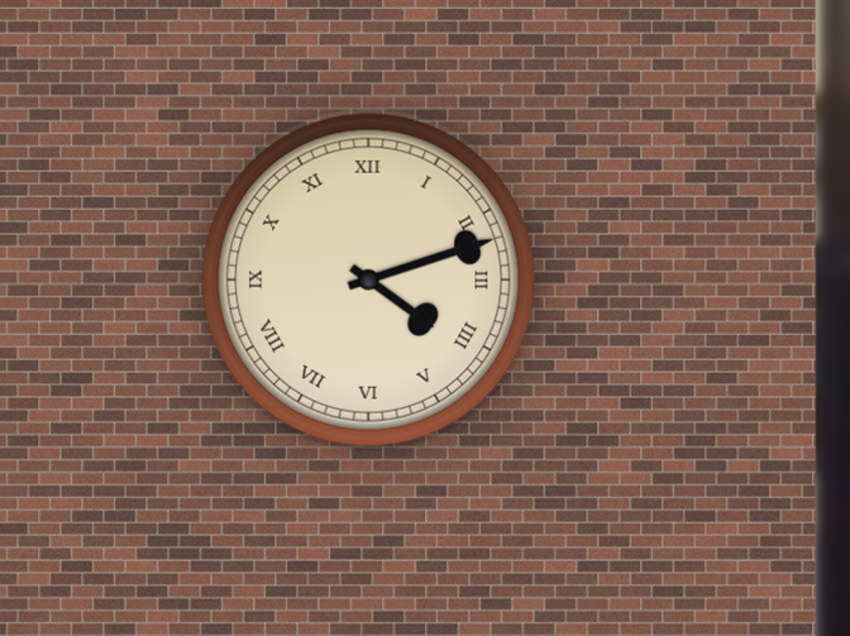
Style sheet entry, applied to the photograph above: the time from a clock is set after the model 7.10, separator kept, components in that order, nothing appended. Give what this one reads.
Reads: 4.12
